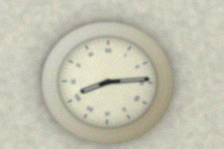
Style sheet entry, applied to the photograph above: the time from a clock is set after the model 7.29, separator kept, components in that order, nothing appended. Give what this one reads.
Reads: 8.14
